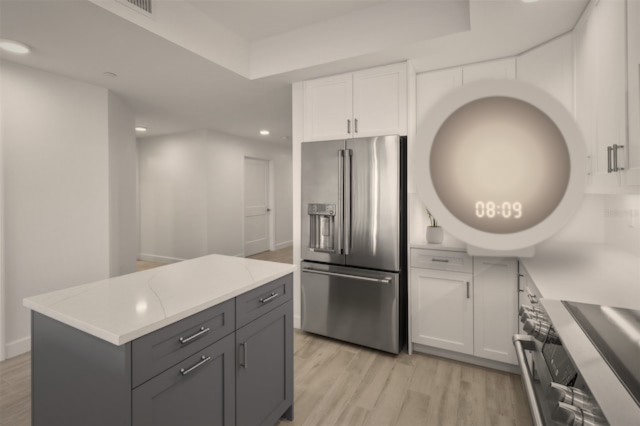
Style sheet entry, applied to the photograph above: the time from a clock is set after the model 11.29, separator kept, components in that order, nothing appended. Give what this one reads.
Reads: 8.09
